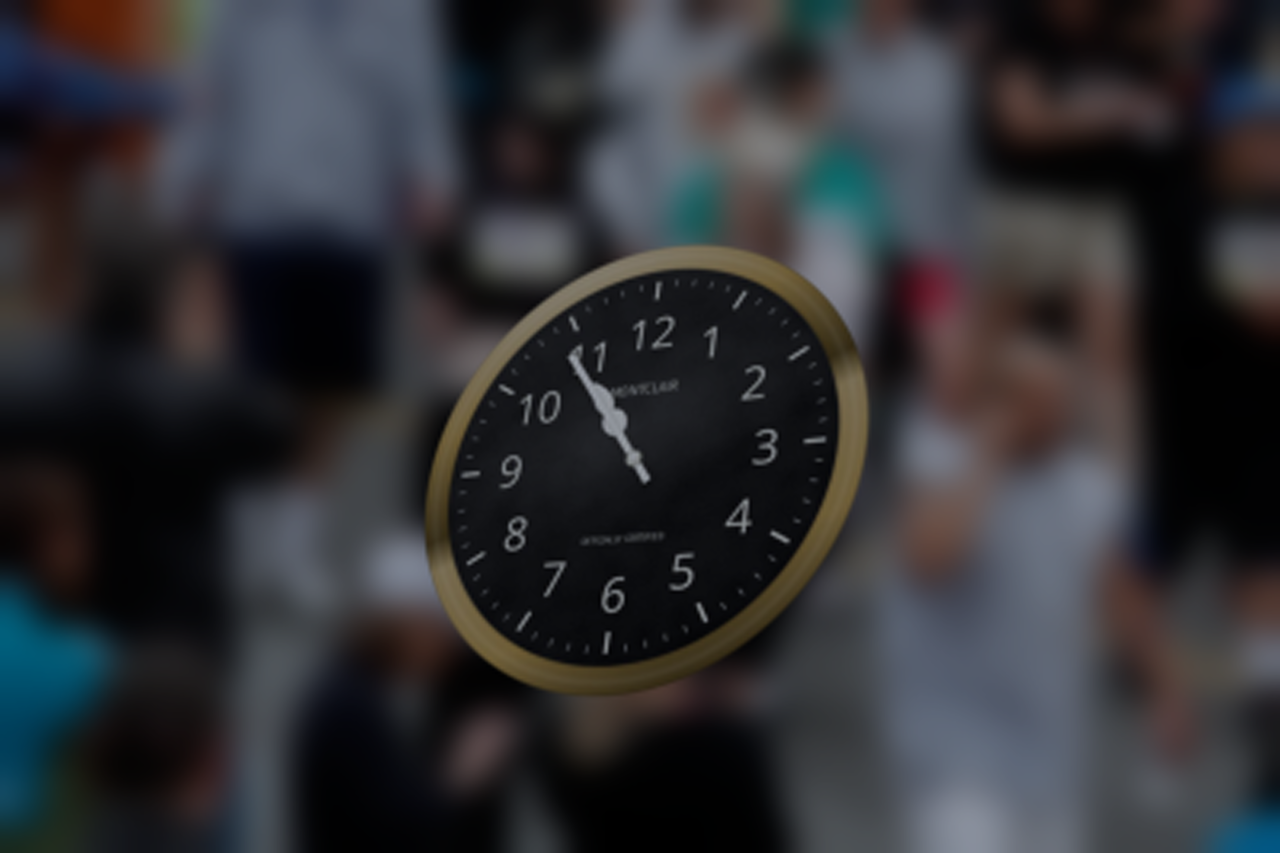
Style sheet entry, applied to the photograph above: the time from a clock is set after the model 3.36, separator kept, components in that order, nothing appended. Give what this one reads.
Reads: 10.54
